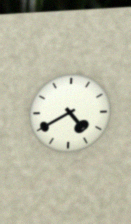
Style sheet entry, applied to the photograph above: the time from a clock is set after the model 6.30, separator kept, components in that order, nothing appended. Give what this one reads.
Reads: 4.40
